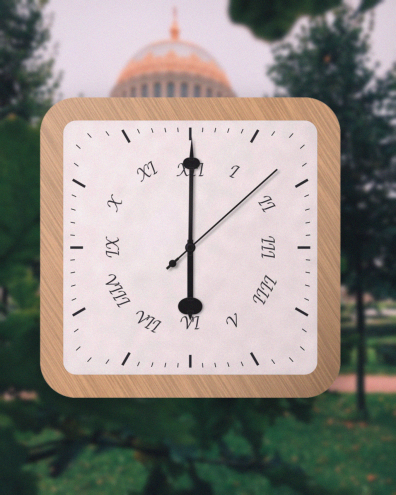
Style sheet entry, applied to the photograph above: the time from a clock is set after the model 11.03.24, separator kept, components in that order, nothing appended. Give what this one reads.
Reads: 6.00.08
